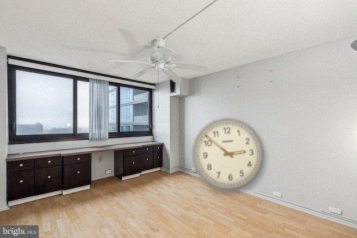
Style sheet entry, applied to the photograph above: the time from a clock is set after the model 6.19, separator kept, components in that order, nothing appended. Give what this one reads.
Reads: 2.52
